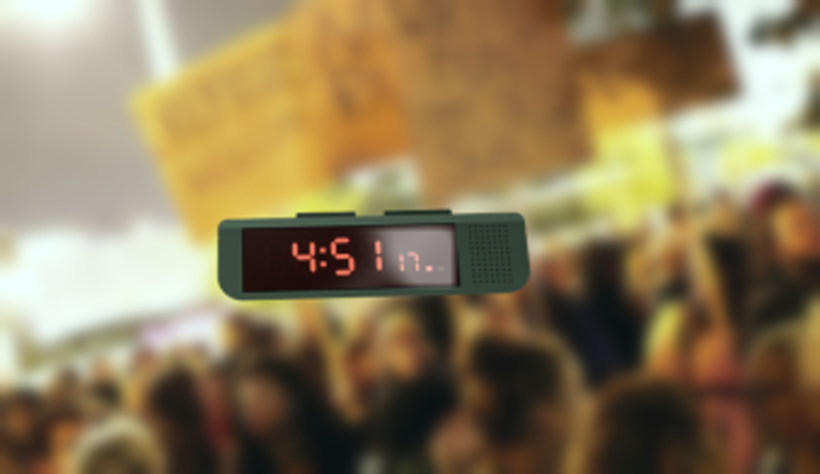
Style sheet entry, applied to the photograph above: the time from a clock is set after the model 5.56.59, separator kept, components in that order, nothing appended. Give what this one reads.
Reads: 4.51.17
